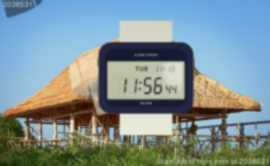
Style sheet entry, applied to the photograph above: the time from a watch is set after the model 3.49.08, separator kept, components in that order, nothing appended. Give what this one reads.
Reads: 11.56.44
